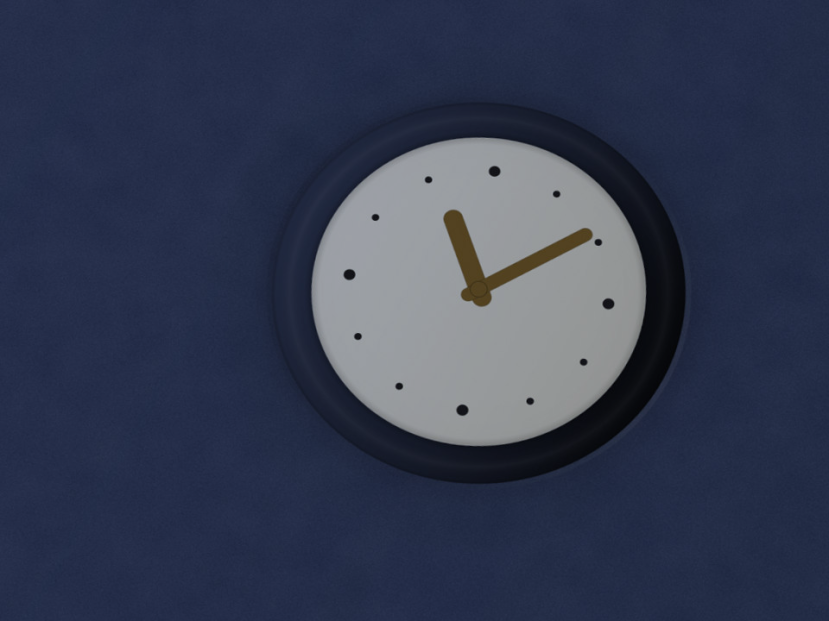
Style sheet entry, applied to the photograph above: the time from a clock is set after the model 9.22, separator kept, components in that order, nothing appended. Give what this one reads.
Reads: 11.09
